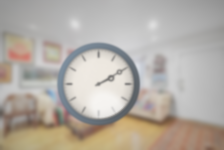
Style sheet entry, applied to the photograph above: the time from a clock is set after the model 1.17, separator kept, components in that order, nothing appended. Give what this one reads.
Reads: 2.10
